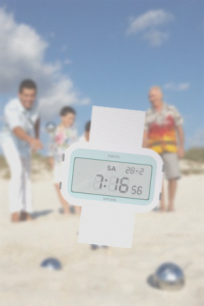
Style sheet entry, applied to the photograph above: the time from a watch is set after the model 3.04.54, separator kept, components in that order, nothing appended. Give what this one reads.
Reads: 7.16.56
